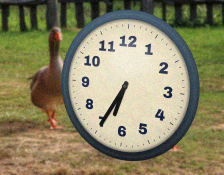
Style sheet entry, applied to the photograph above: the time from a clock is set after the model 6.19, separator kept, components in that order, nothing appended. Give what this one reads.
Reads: 6.35
